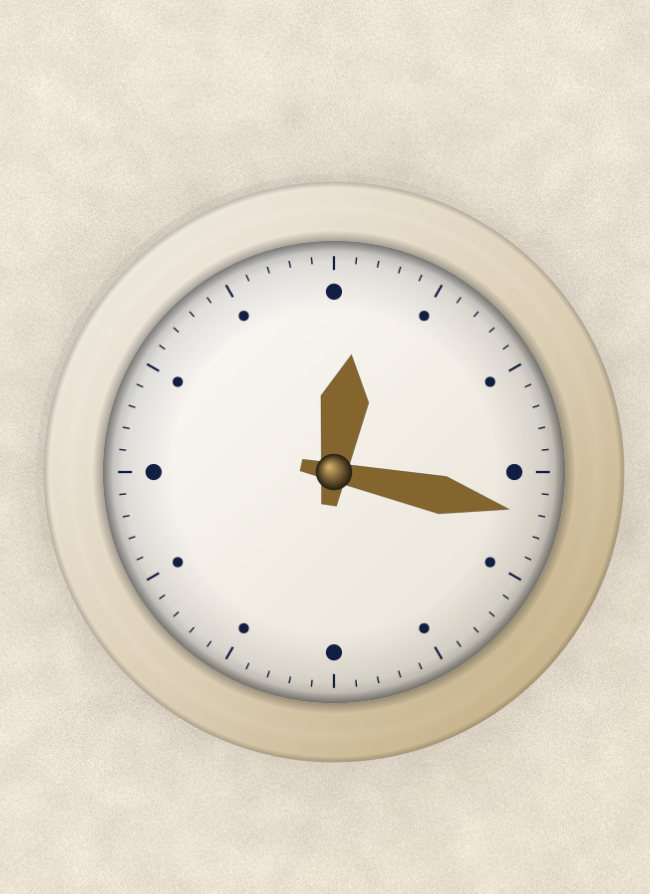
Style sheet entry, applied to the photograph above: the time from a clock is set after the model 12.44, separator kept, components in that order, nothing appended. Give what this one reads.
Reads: 12.17
